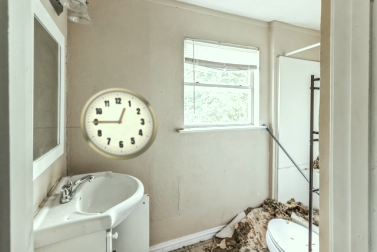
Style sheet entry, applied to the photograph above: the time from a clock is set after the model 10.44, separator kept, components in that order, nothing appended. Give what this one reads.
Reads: 12.45
